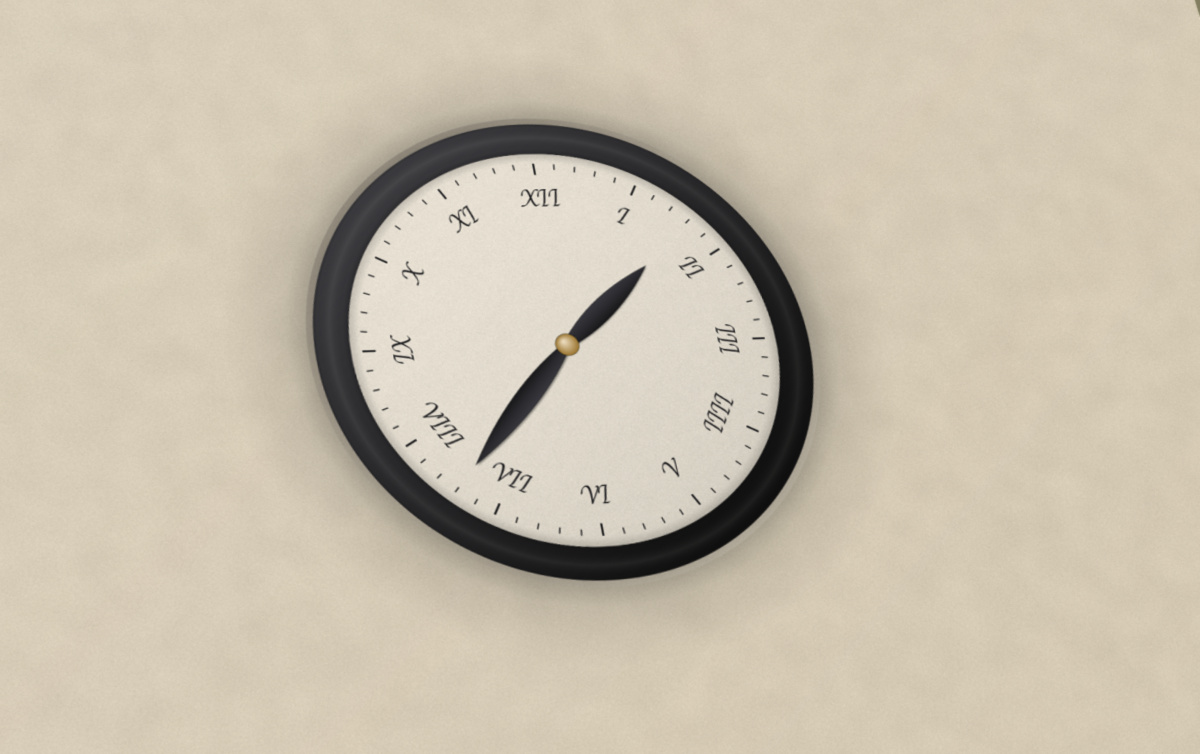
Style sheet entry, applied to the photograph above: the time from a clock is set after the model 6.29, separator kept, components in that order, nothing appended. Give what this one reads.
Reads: 1.37
